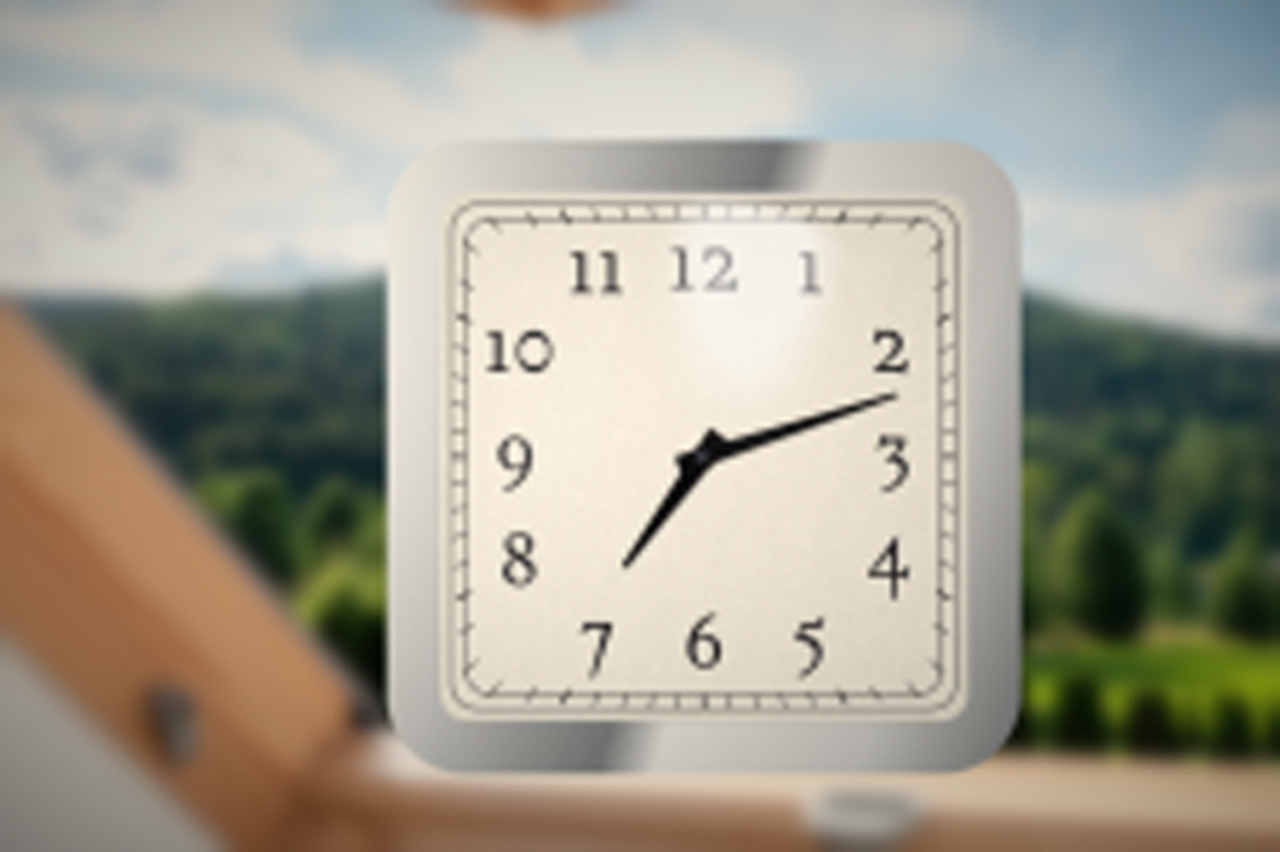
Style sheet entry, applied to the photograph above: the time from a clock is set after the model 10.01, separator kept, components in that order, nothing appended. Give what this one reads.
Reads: 7.12
